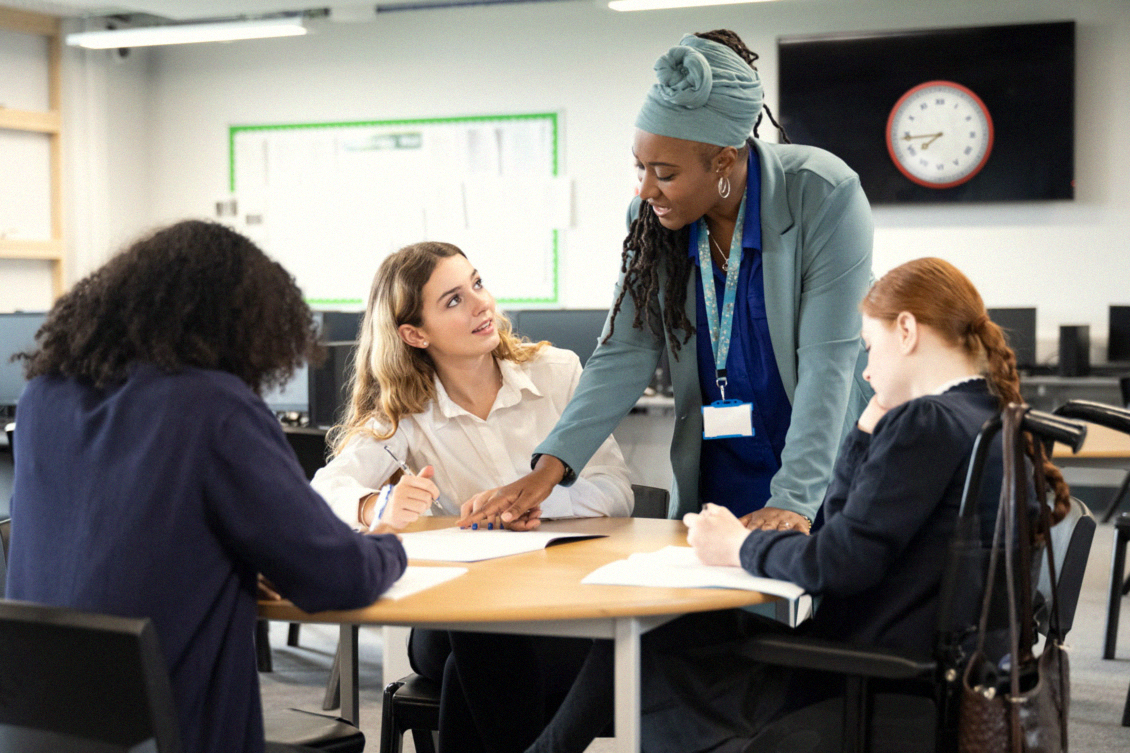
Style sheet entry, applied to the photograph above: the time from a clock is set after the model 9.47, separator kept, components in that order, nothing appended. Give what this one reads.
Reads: 7.44
